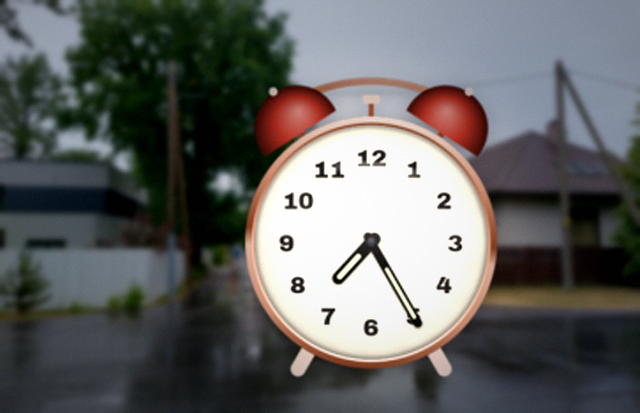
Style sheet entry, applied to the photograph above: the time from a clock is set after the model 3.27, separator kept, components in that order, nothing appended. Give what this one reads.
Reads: 7.25
